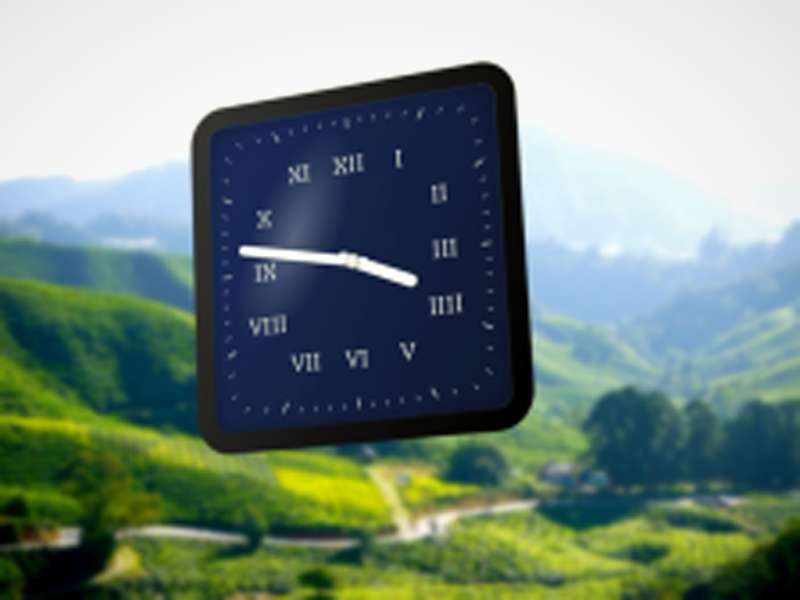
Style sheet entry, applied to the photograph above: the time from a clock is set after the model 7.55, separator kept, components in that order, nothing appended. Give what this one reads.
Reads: 3.47
